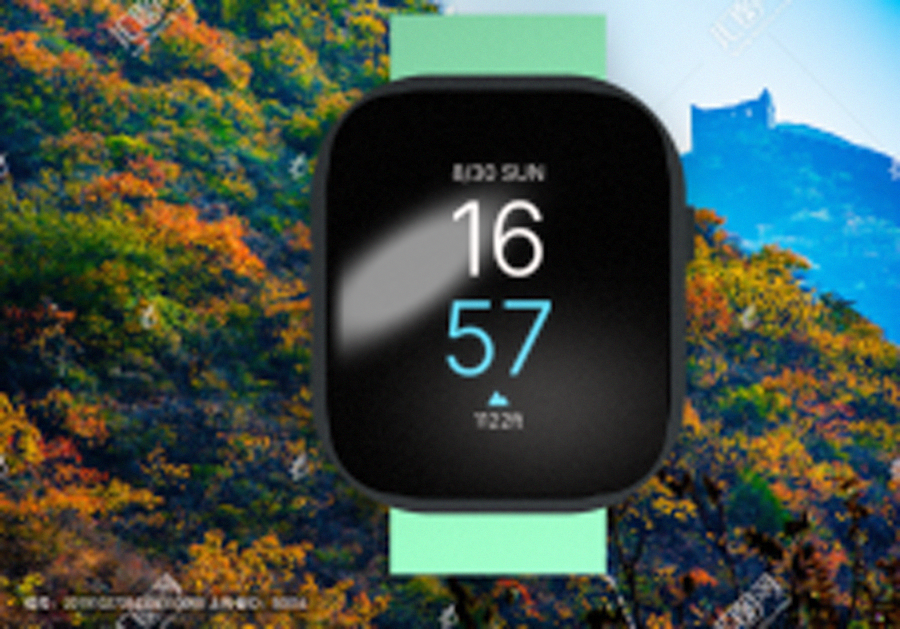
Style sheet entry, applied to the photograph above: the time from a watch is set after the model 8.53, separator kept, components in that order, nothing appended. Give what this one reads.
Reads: 16.57
